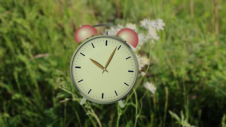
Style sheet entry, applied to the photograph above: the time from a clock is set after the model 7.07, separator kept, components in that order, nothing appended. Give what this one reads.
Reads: 10.04
